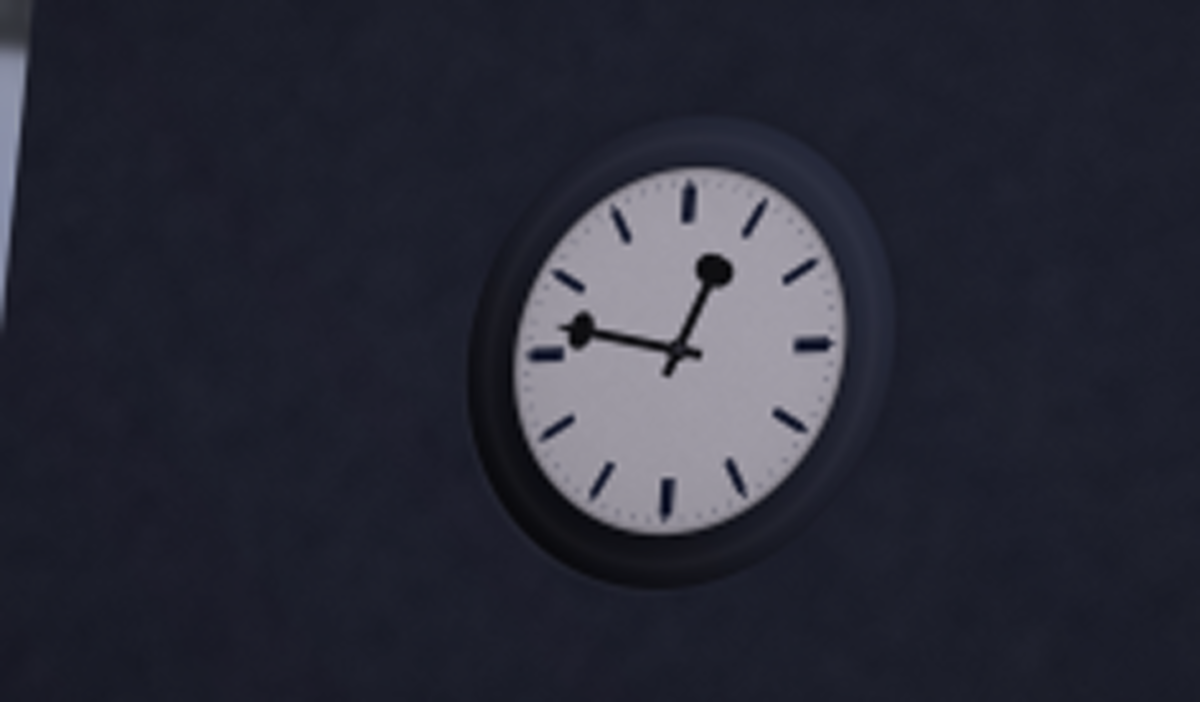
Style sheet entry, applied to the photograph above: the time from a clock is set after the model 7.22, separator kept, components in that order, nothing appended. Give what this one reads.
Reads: 12.47
